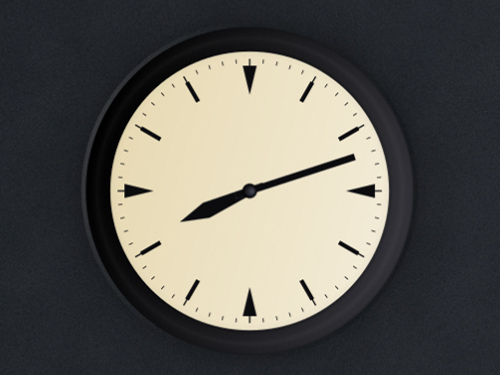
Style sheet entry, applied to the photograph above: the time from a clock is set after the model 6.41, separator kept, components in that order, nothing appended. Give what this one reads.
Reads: 8.12
